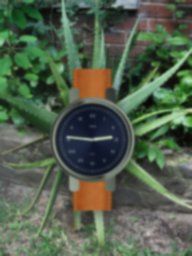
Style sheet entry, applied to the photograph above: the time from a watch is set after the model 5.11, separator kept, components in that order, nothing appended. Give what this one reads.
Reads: 2.46
